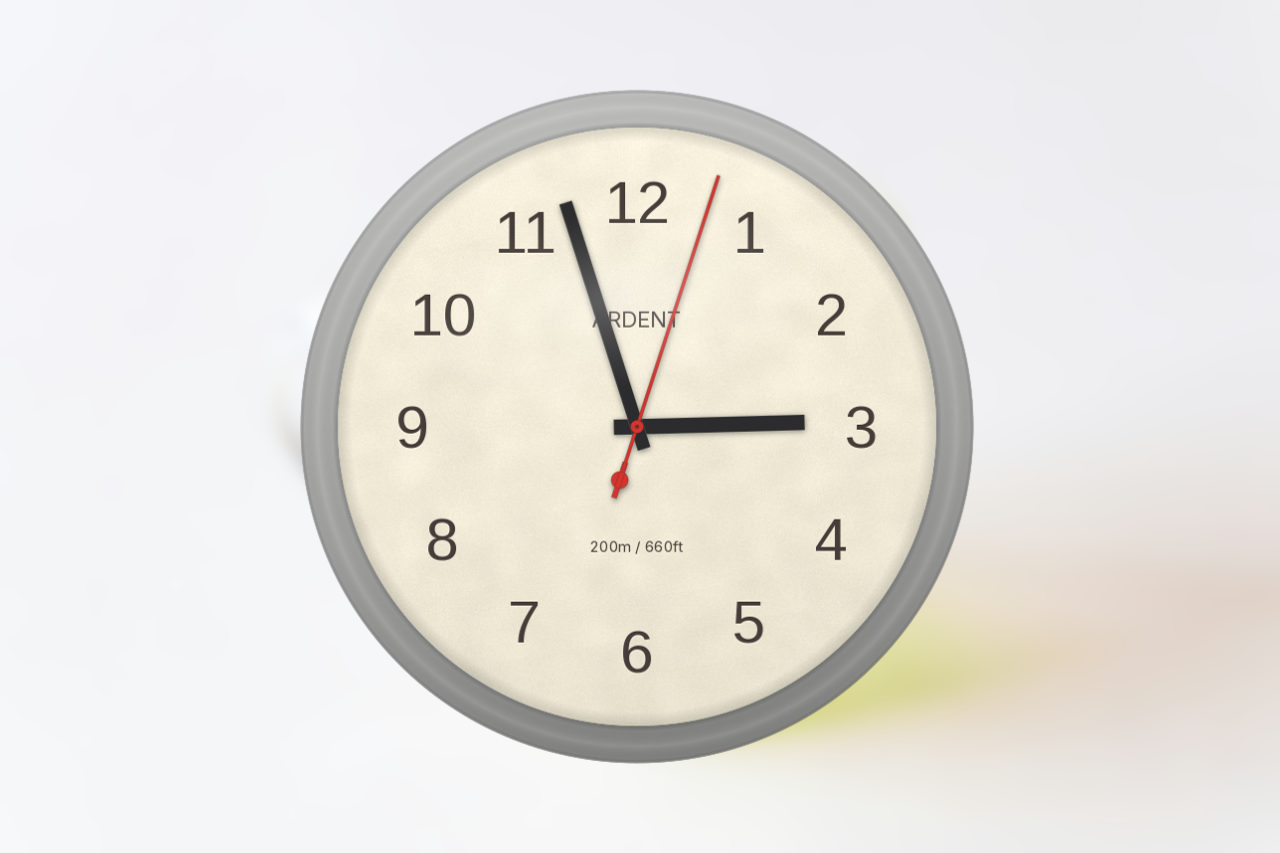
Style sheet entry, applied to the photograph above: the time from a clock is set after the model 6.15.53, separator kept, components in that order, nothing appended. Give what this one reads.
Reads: 2.57.03
